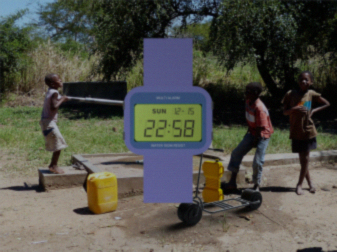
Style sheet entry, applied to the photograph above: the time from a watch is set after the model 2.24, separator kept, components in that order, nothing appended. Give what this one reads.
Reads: 22.58
